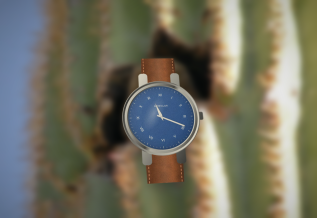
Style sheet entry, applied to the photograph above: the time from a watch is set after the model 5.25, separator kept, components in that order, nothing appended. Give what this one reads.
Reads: 11.19
